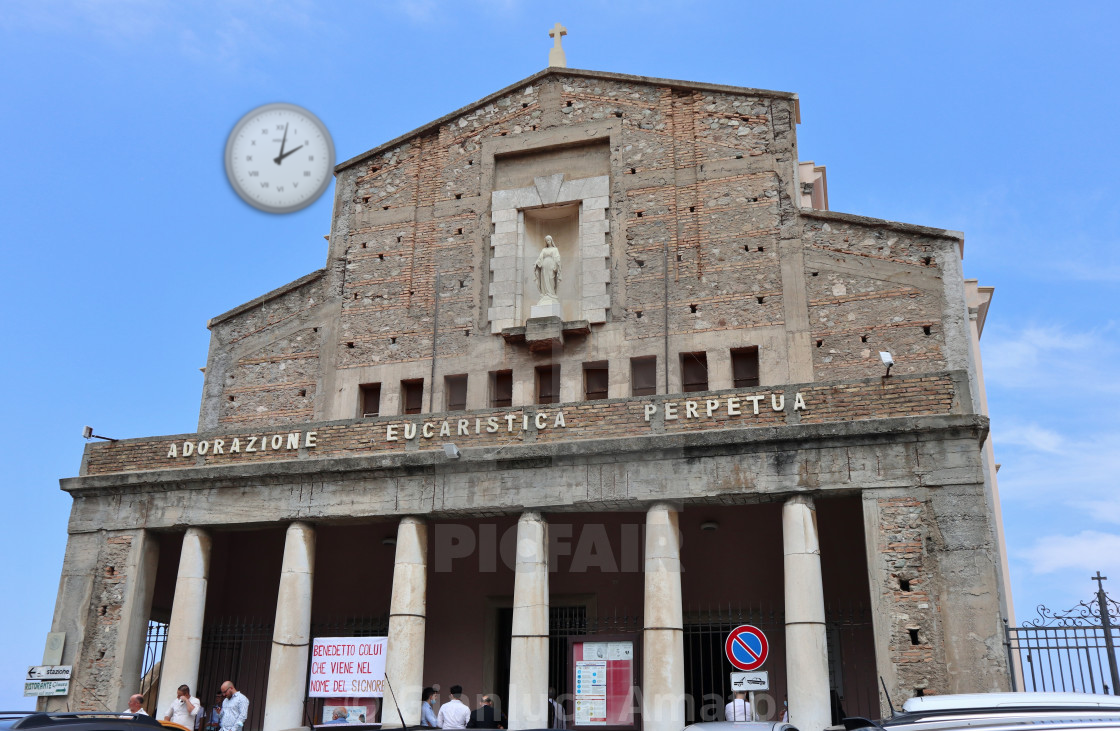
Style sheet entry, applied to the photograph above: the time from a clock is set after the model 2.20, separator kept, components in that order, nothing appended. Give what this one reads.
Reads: 2.02
